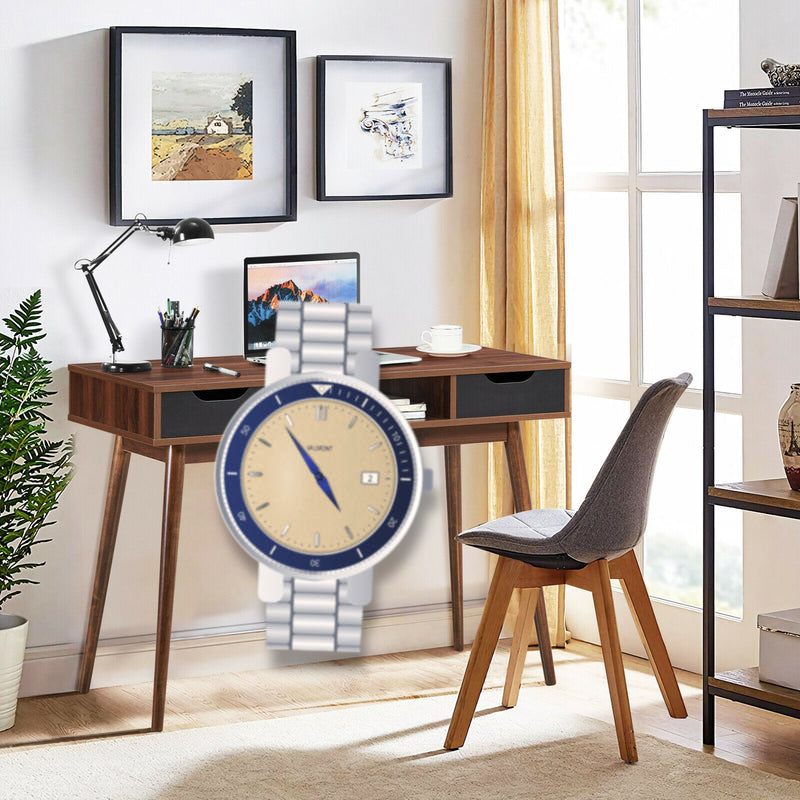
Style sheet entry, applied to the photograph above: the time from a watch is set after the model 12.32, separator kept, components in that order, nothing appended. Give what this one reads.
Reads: 4.54
